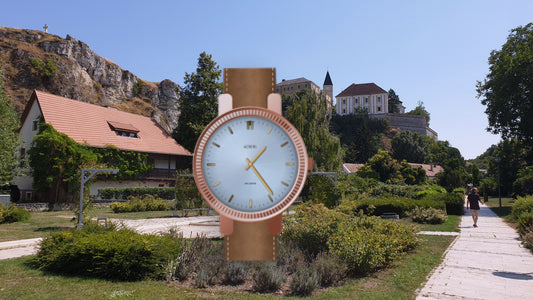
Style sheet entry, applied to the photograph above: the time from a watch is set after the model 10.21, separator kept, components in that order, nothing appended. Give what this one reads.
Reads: 1.24
